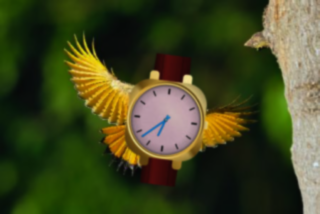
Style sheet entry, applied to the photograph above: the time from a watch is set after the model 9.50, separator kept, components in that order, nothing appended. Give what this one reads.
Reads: 6.38
